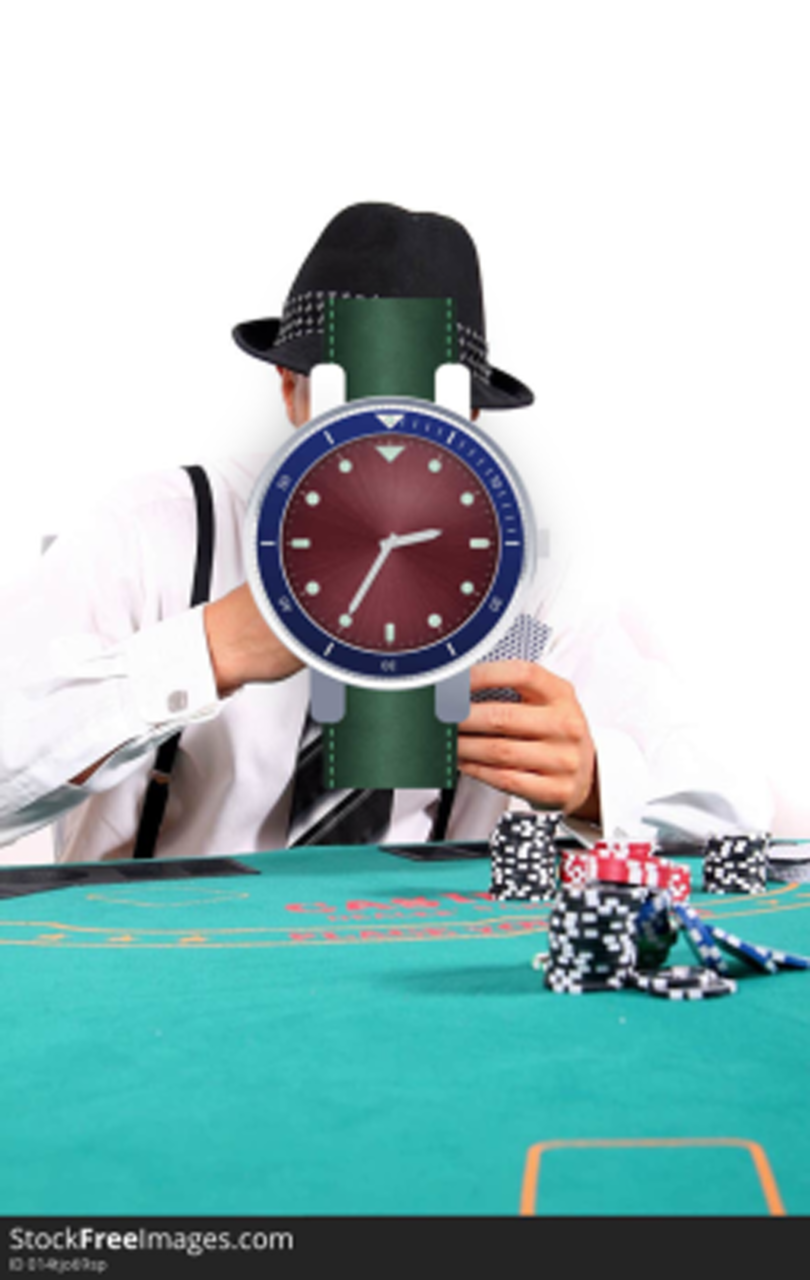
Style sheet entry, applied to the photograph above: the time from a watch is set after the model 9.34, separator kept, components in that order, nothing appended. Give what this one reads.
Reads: 2.35
